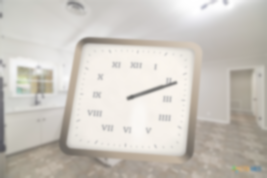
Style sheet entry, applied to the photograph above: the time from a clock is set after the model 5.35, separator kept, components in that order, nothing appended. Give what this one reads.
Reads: 2.11
